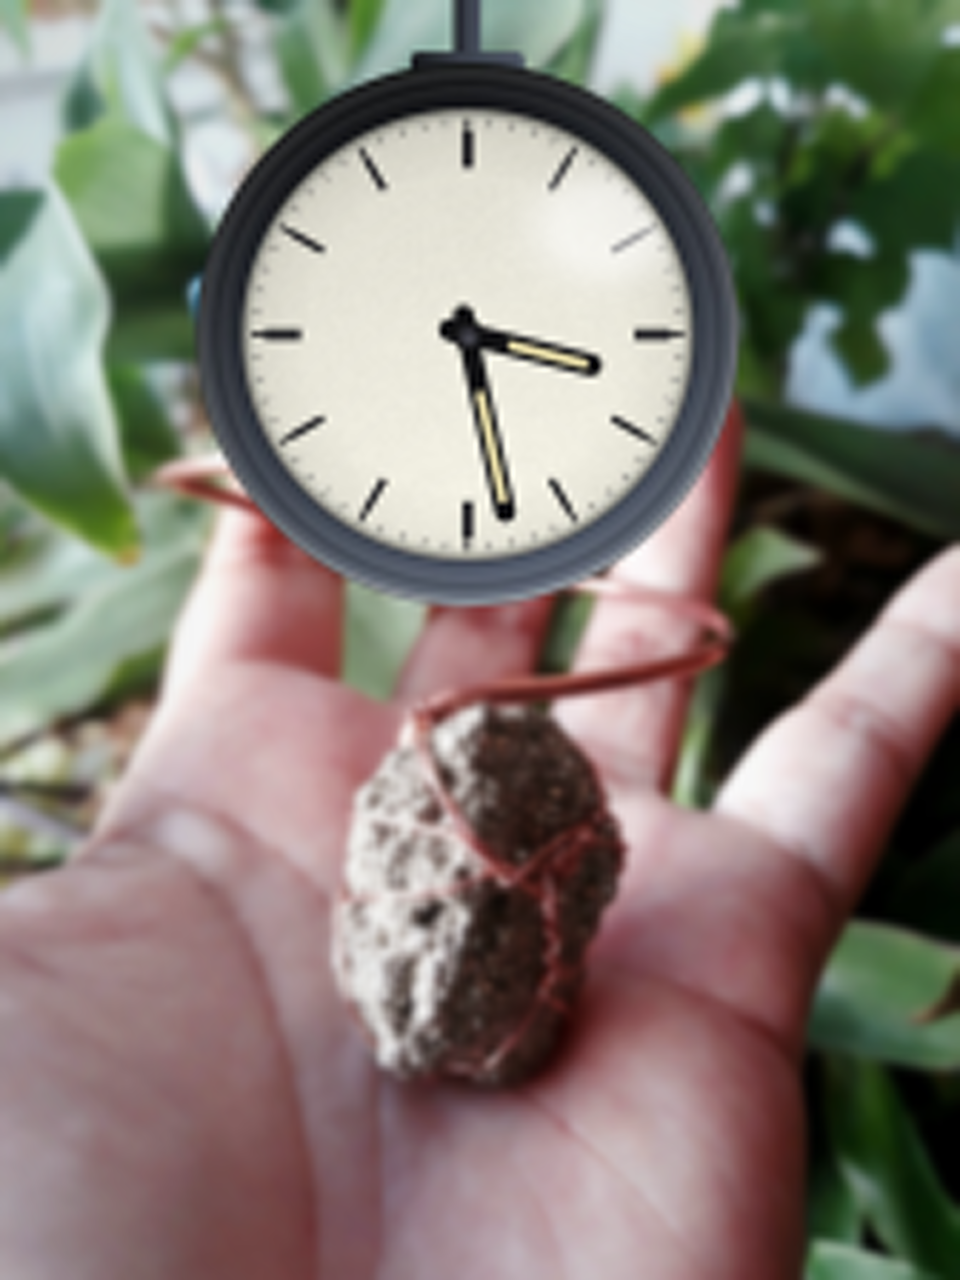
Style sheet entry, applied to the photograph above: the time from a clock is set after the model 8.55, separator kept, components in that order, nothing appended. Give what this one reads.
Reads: 3.28
